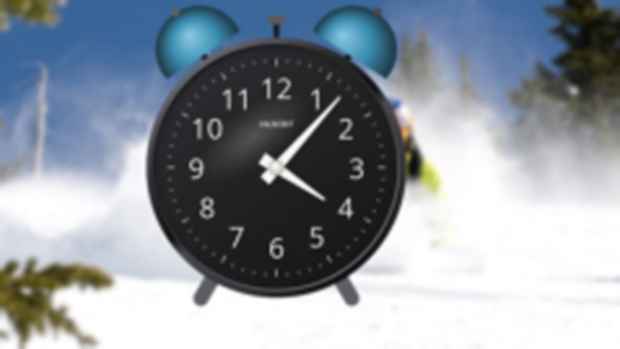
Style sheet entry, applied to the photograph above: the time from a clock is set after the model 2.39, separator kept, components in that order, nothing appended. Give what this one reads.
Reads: 4.07
